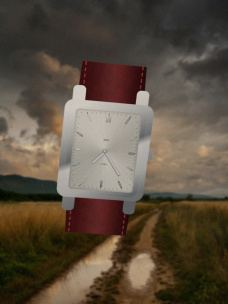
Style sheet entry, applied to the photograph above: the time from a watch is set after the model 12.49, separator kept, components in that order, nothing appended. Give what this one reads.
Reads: 7.24
